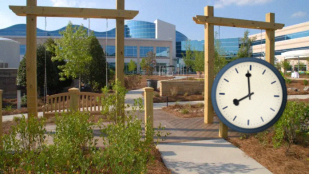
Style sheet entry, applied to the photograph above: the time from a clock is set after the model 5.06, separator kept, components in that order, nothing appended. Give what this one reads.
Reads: 7.59
